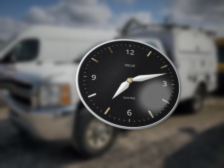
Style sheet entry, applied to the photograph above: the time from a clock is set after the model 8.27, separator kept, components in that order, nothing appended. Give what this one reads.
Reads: 7.12
